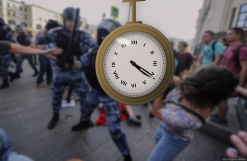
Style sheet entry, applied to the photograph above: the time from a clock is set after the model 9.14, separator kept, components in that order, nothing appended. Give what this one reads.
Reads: 4.21
